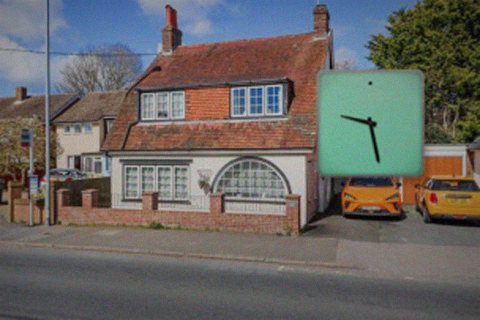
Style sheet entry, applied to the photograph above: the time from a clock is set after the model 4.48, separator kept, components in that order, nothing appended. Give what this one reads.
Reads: 9.28
